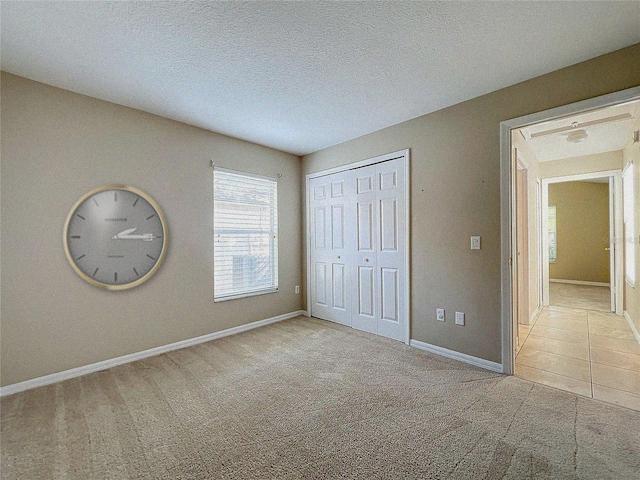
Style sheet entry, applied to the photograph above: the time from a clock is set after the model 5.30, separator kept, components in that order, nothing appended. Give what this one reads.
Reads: 2.15
